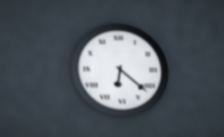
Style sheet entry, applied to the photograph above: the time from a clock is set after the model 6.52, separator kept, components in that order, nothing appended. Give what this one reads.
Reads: 6.22
